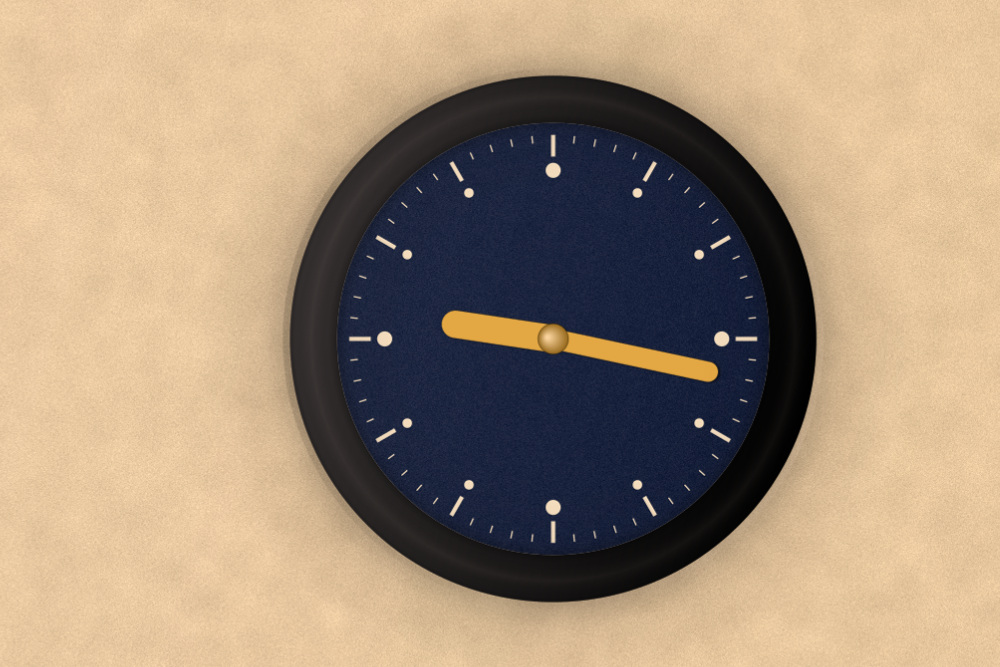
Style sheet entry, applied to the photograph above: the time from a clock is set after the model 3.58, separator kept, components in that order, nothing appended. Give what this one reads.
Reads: 9.17
